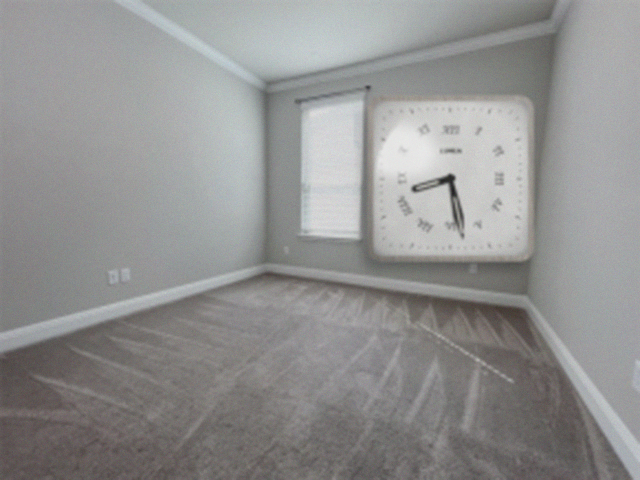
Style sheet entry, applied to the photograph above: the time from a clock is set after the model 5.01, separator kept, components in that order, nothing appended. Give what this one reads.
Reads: 8.28
